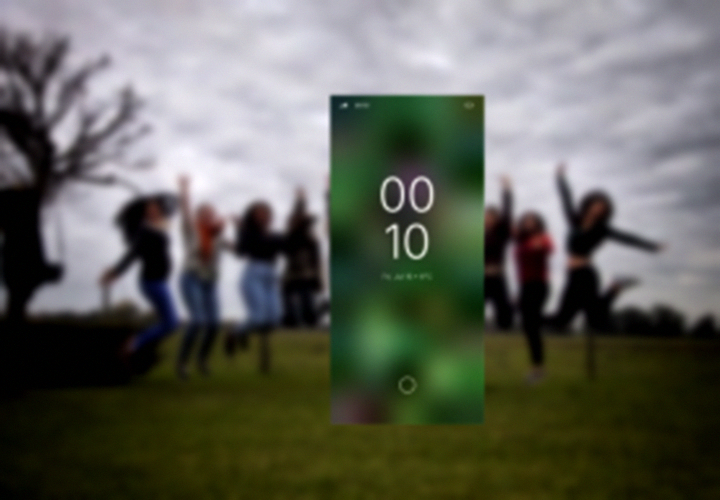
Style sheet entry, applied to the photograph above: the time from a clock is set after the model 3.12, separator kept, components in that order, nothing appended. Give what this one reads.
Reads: 0.10
